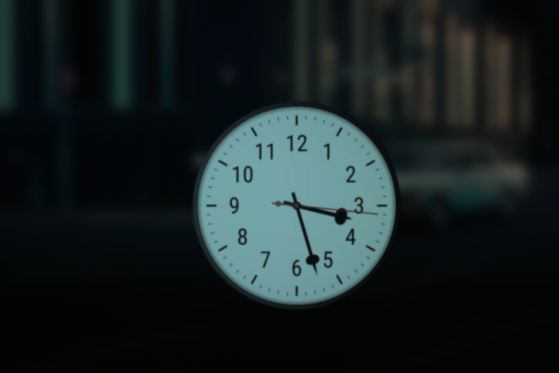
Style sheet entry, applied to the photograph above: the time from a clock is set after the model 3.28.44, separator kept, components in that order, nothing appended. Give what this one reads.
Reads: 3.27.16
